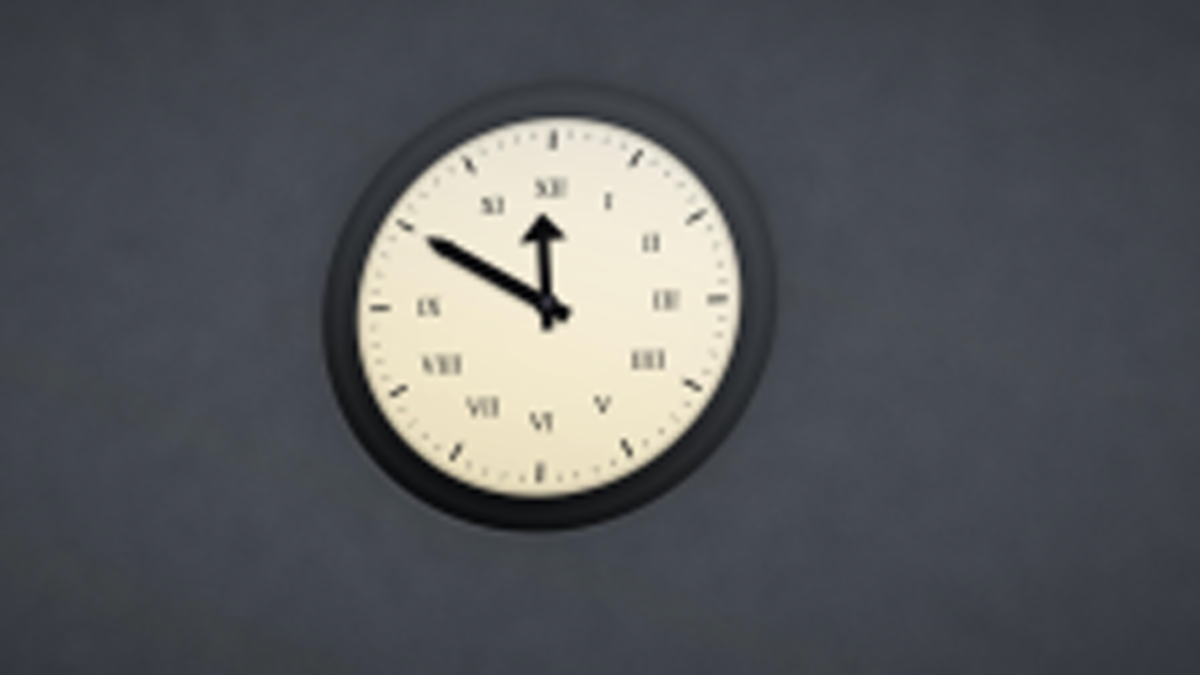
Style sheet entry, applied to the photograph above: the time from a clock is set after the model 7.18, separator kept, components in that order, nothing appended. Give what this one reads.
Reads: 11.50
